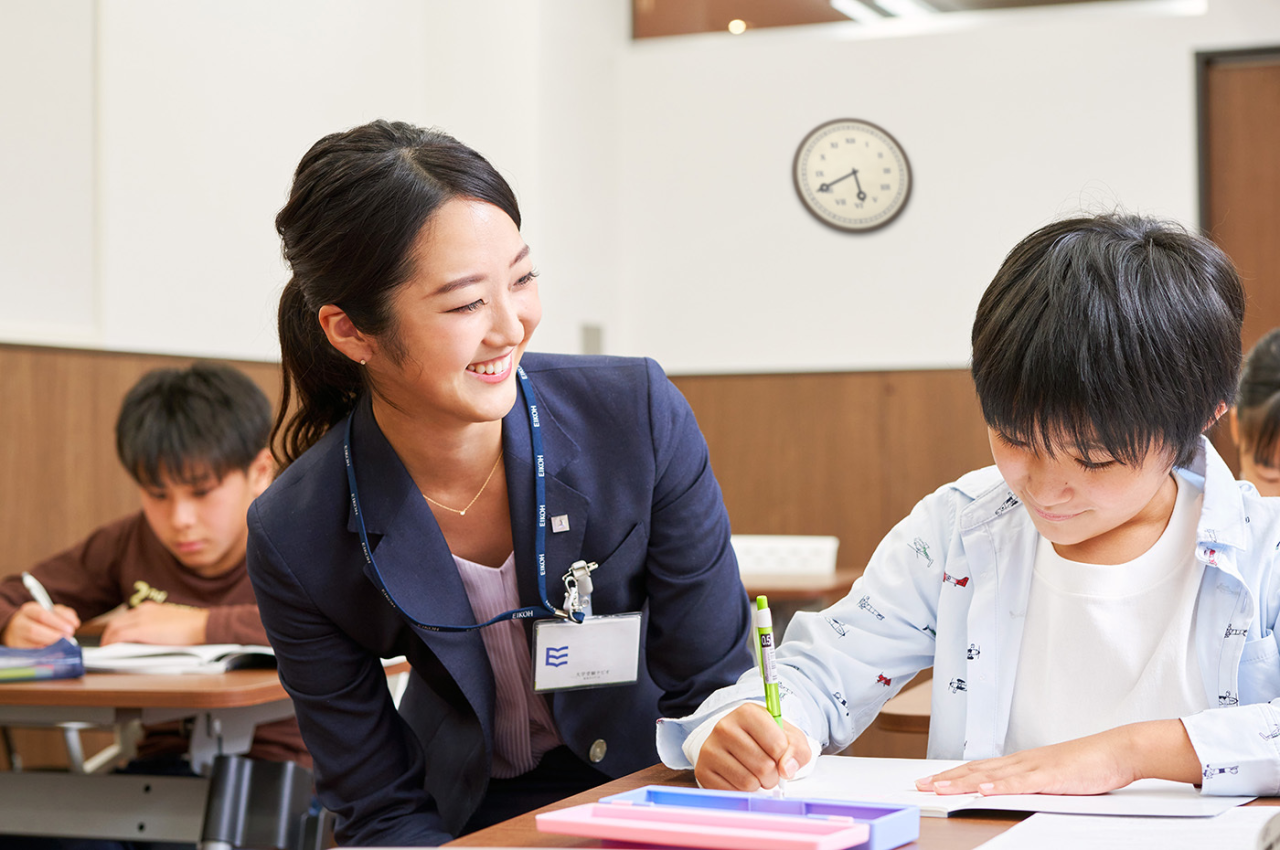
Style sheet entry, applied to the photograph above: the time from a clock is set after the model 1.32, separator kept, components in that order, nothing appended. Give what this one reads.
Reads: 5.41
